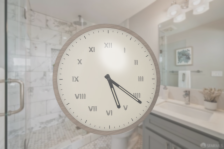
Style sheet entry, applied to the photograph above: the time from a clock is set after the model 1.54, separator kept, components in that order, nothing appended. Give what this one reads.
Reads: 5.21
